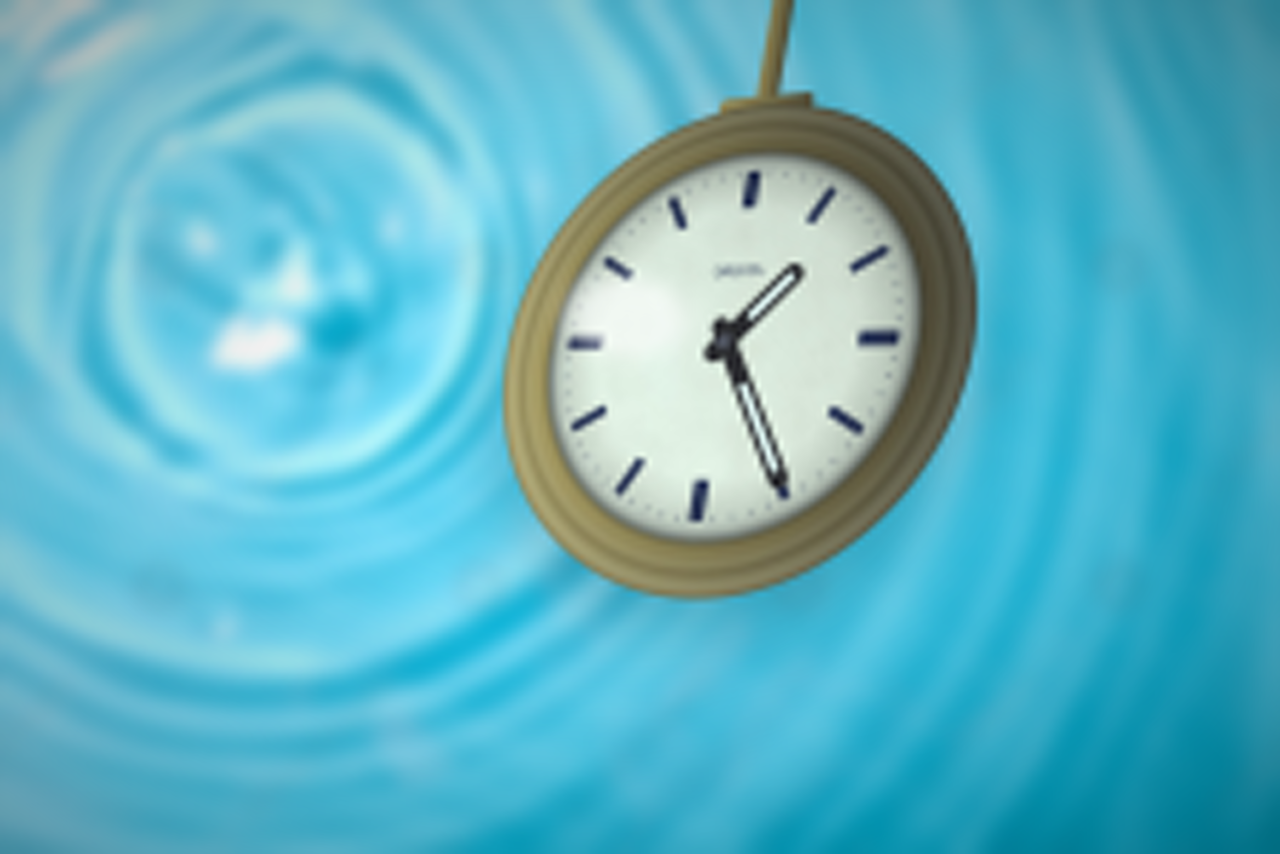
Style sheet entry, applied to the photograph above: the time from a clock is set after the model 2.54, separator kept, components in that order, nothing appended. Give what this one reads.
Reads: 1.25
